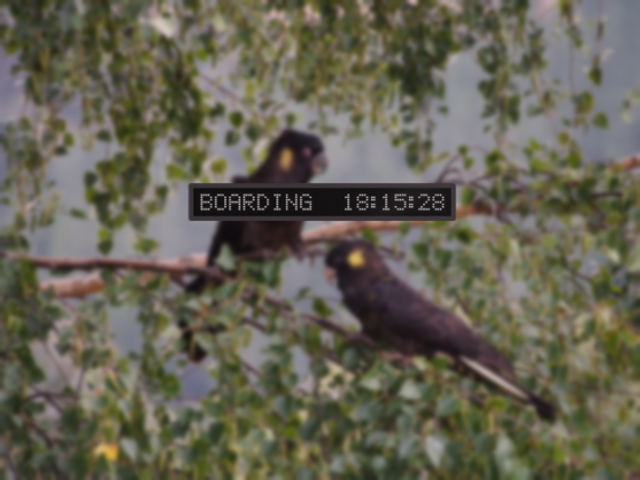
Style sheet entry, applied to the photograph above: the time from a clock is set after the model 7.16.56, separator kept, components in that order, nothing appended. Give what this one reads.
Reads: 18.15.28
